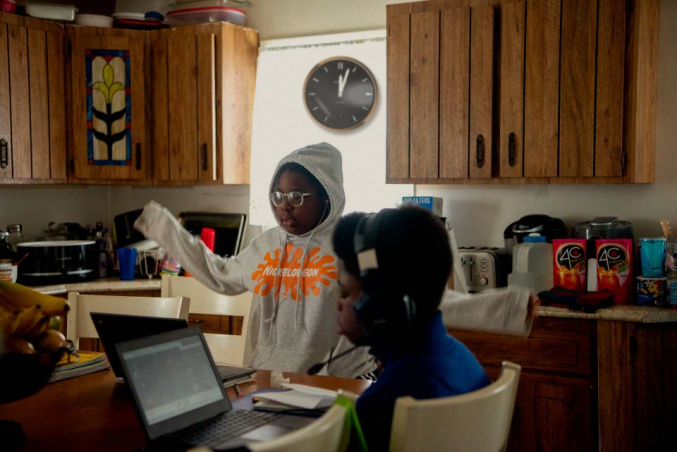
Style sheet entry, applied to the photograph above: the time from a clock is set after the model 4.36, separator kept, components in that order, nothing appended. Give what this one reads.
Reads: 12.03
